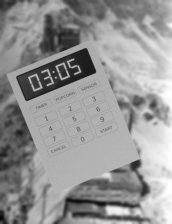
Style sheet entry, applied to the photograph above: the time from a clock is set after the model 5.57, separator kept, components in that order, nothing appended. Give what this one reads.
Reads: 3.05
